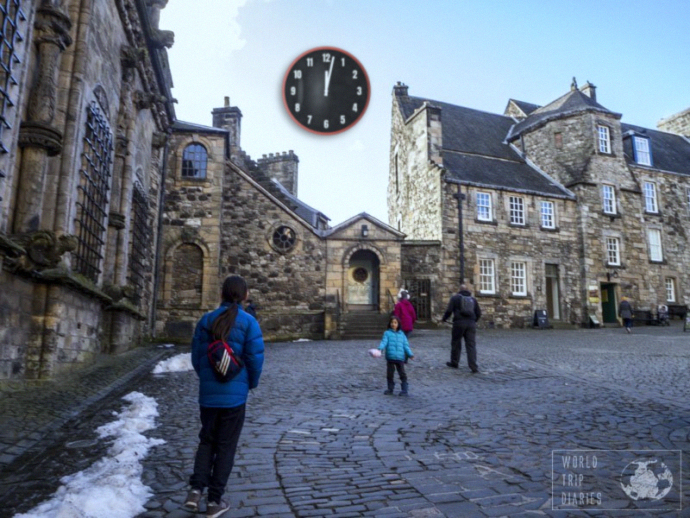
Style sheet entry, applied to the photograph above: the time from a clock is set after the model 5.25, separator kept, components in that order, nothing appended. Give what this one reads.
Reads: 12.02
